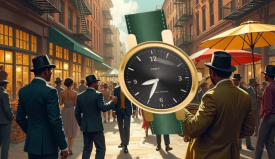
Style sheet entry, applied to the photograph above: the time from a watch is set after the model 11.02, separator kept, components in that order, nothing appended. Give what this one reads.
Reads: 8.35
